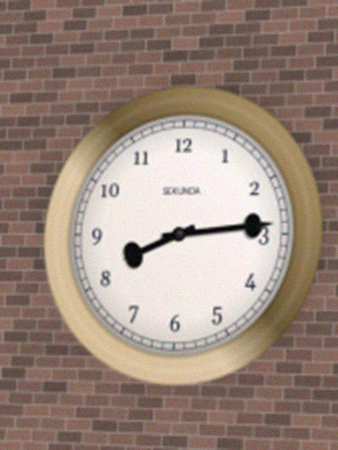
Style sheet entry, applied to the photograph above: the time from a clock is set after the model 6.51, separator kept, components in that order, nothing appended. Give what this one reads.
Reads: 8.14
